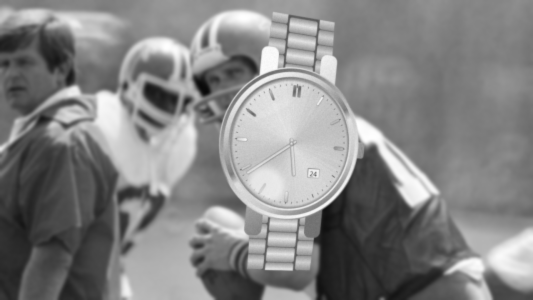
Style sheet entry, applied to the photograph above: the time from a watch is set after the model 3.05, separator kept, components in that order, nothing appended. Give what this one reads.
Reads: 5.39
